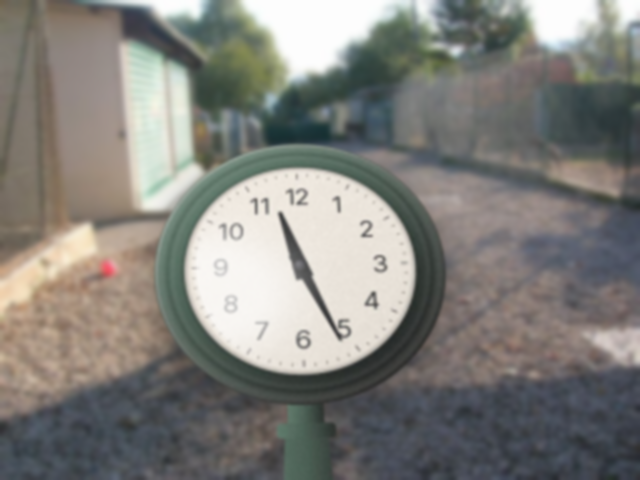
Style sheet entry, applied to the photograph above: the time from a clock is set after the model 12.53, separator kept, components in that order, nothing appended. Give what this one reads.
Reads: 11.26
